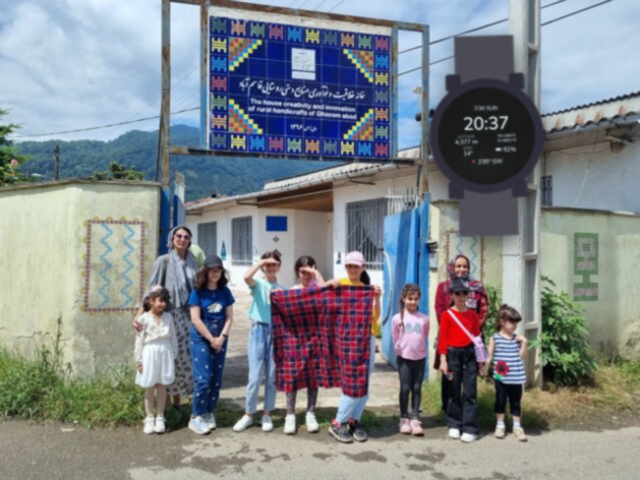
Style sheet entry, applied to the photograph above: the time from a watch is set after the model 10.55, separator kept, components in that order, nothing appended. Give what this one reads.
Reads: 20.37
